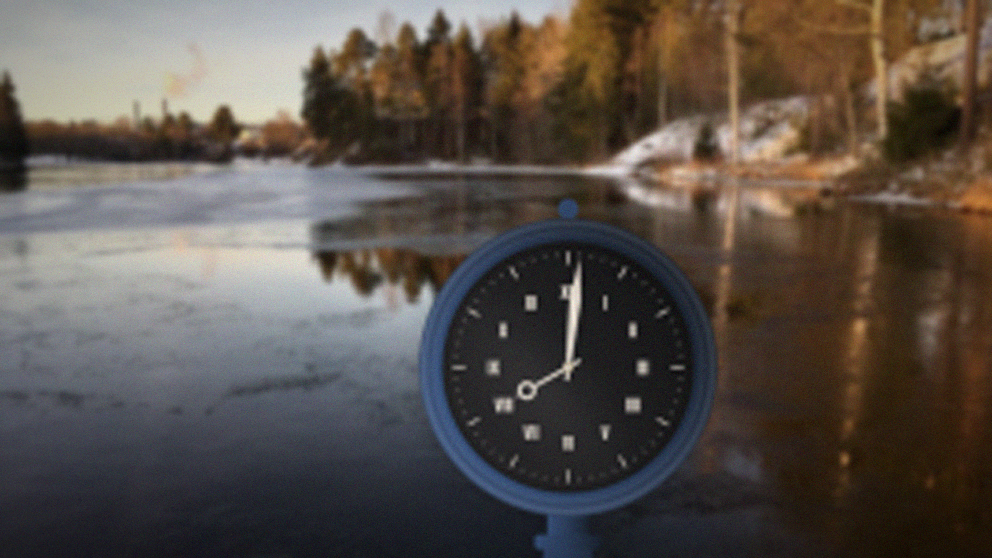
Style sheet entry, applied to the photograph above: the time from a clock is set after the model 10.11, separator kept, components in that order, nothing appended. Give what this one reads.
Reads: 8.01
